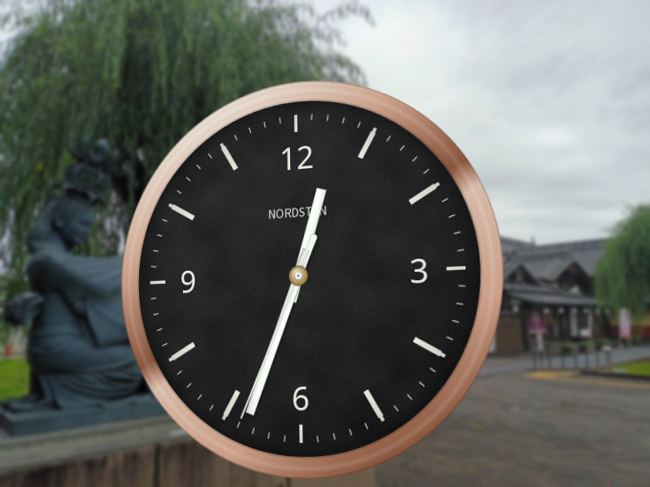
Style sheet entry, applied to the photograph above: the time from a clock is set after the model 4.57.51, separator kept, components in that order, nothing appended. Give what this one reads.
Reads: 12.33.34
